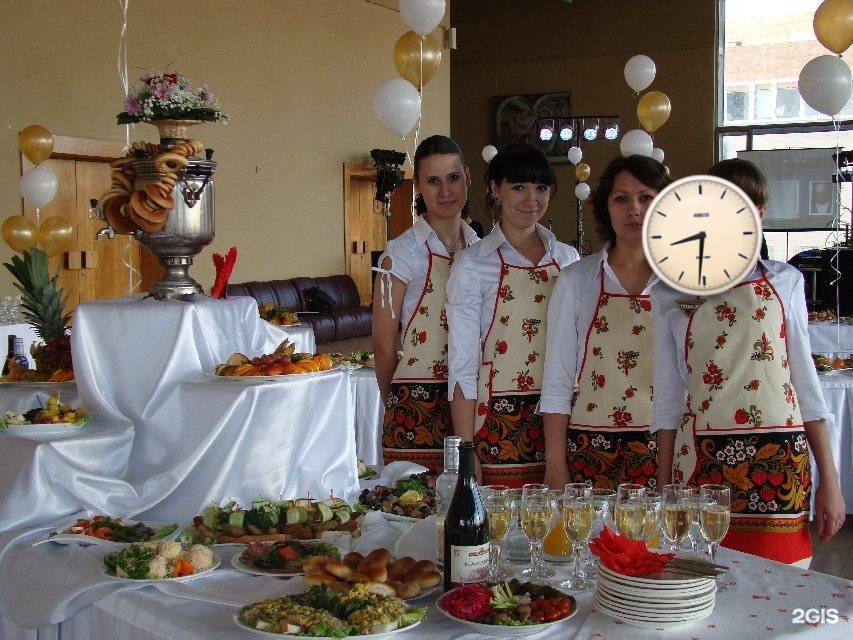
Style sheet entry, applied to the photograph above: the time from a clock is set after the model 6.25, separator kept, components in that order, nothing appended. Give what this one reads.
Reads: 8.31
